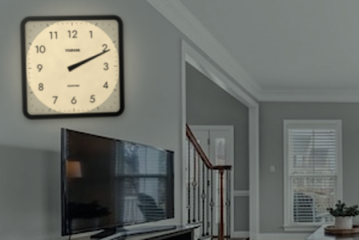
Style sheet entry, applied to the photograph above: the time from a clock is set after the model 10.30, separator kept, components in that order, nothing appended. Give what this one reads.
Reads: 2.11
